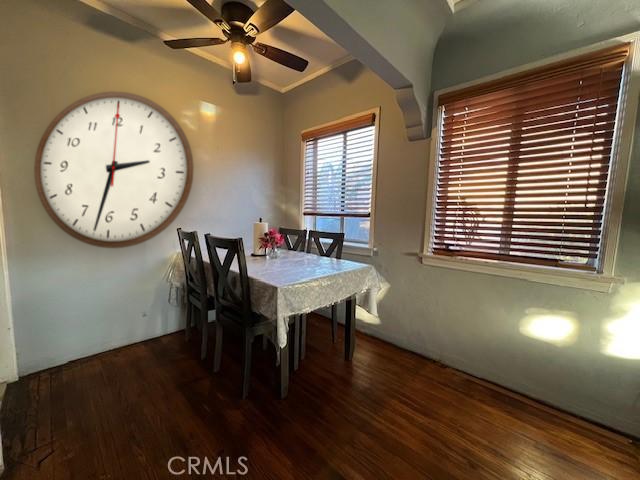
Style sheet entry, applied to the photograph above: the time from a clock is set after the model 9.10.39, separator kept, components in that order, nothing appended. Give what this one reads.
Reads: 2.32.00
